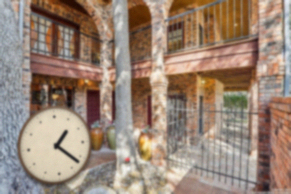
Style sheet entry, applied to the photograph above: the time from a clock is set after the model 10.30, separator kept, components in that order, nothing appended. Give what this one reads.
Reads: 1.22
